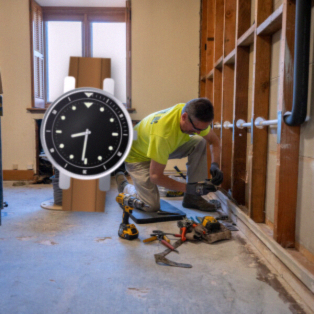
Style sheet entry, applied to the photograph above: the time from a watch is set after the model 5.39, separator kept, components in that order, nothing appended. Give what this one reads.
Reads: 8.31
